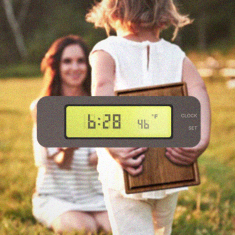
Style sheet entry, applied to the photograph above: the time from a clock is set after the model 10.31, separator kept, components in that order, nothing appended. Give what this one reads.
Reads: 6.28
